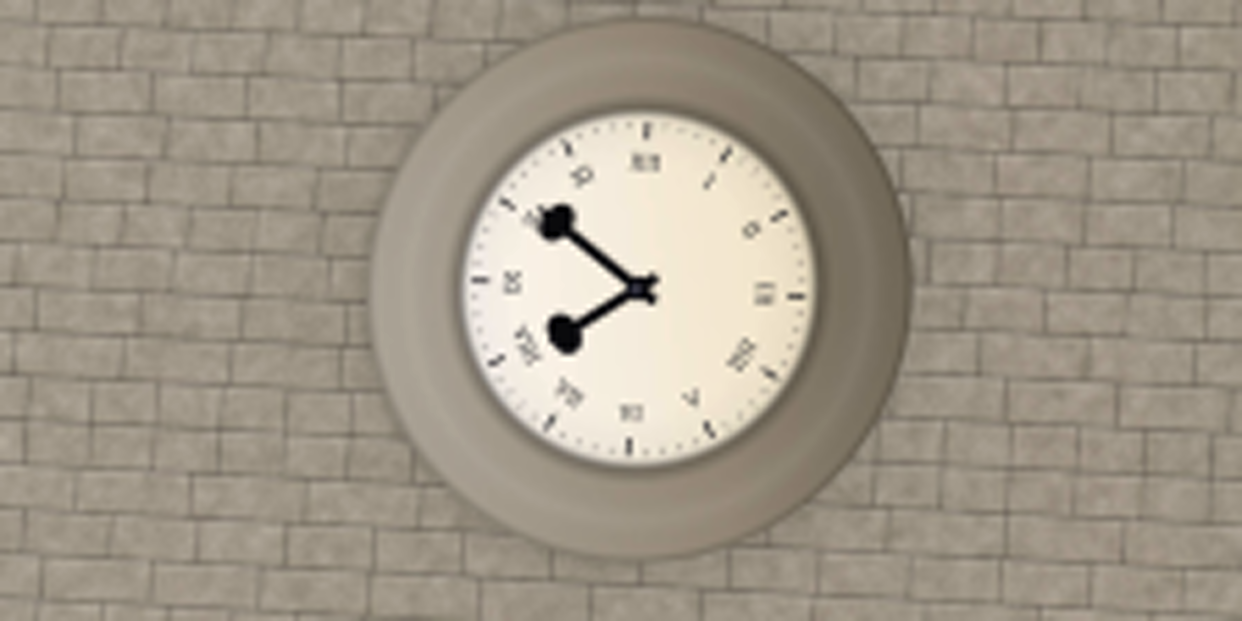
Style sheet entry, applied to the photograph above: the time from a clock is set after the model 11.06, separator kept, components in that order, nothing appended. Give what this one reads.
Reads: 7.51
